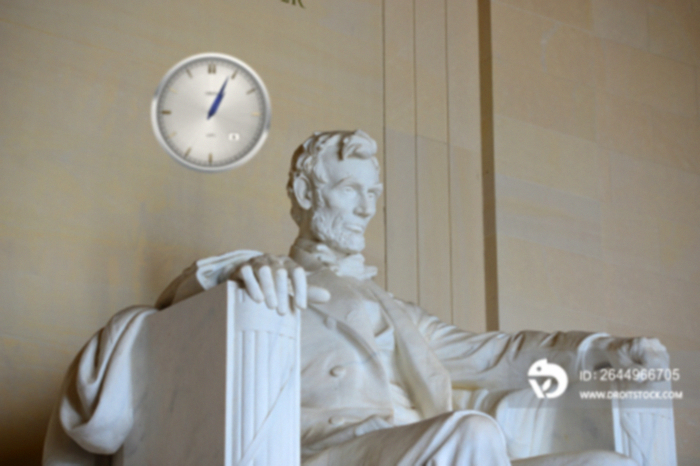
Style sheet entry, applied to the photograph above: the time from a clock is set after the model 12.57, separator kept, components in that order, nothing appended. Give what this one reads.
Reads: 1.04
